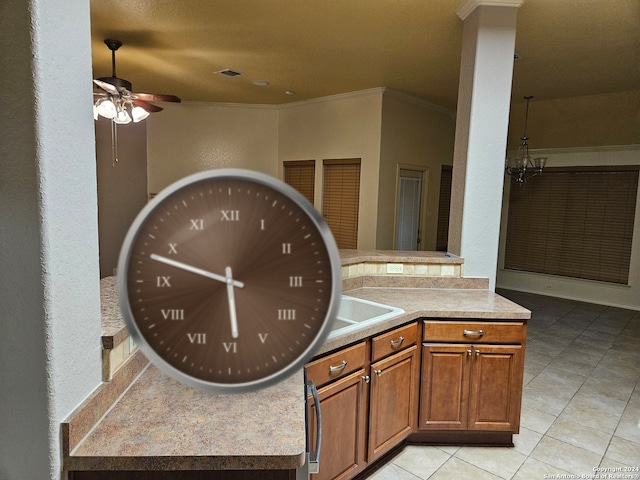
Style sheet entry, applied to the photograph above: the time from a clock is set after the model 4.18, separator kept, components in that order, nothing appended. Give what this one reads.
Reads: 5.48
